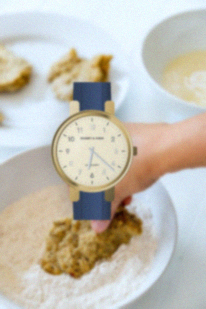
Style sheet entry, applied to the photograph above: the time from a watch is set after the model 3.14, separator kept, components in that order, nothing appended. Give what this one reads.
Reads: 6.22
